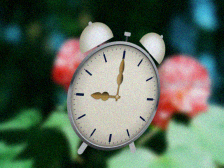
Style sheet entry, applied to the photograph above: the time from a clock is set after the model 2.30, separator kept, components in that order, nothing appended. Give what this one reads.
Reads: 9.00
